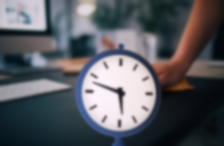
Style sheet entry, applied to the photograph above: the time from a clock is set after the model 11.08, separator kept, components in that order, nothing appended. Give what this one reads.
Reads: 5.48
